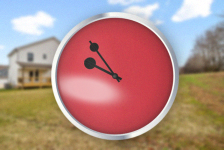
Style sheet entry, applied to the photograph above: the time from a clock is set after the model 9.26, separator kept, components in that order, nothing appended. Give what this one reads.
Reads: 9.54
